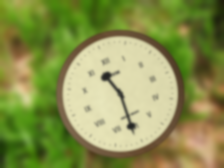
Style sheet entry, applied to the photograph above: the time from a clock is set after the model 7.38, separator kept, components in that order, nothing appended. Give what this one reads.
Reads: 11.31
